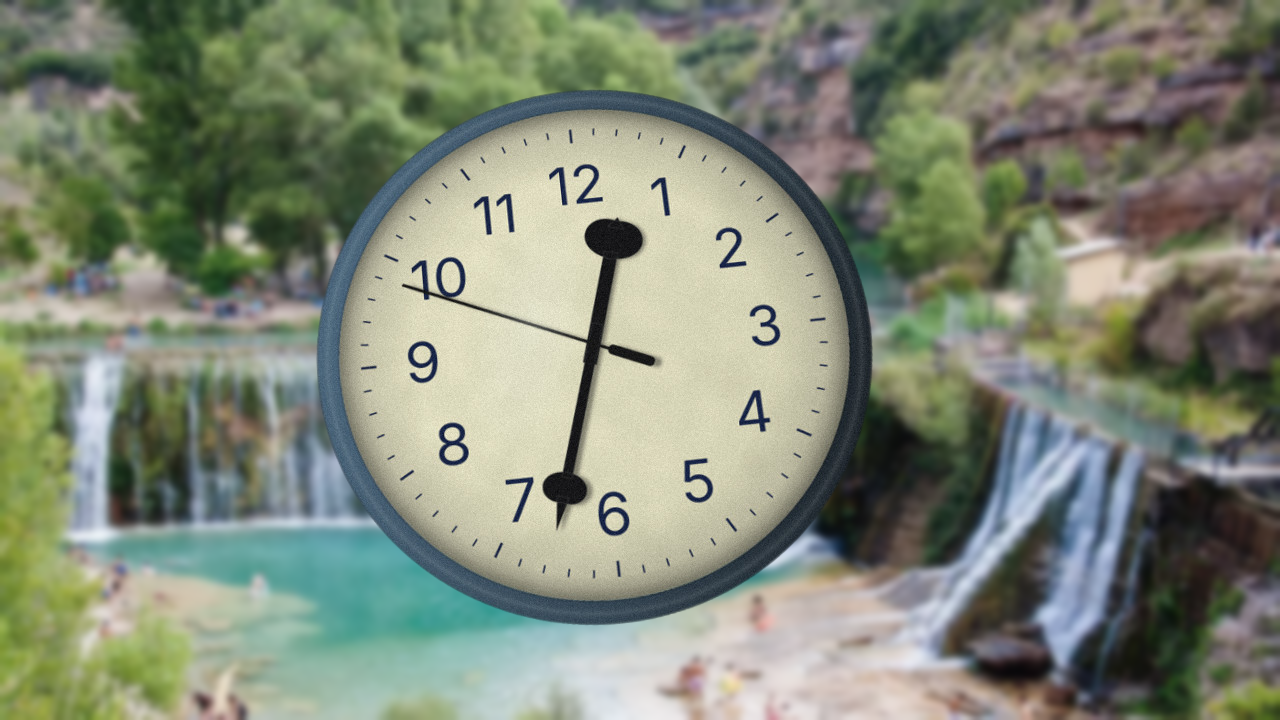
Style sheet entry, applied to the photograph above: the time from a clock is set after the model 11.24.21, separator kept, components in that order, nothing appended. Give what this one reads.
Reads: 12.32.49
